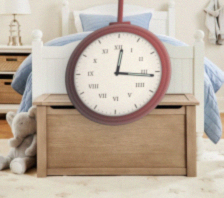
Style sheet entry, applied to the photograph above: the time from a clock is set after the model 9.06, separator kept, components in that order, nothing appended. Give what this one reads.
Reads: 12.16
